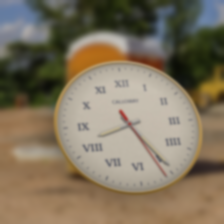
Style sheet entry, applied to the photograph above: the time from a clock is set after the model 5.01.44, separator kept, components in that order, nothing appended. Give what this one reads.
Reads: 8.24.26
